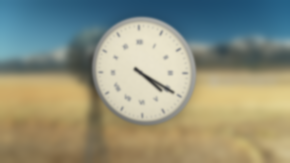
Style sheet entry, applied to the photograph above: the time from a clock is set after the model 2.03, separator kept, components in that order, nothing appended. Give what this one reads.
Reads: 4.20
